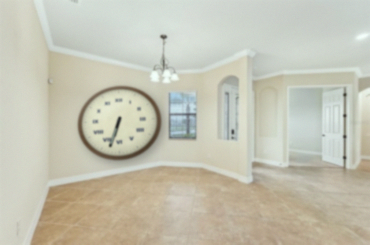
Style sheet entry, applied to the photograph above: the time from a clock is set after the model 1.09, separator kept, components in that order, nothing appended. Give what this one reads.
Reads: 6.33
